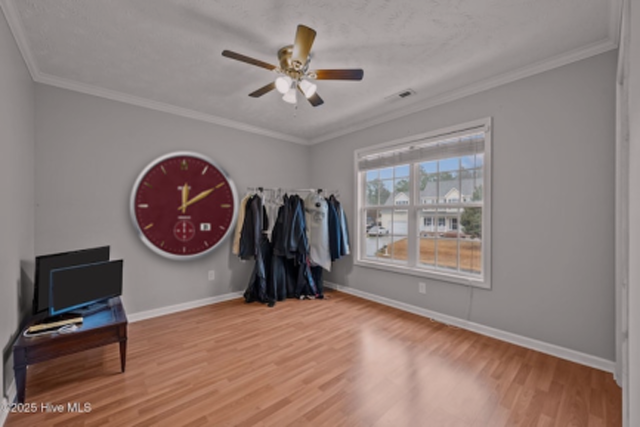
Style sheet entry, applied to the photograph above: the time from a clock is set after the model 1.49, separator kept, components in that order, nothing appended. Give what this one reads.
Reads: 12.10
